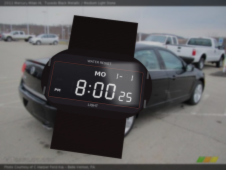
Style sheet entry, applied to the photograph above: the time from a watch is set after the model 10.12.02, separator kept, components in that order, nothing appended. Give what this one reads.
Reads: 8.00.25
